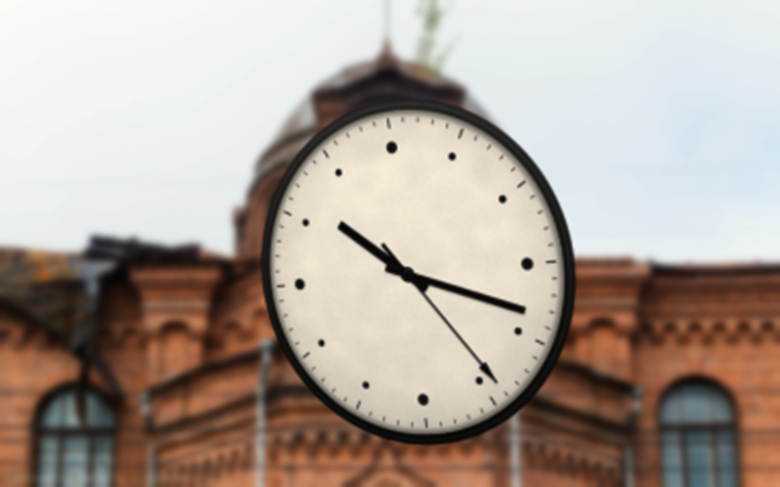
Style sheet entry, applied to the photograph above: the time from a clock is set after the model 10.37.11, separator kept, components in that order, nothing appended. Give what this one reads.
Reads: 10.18.24
